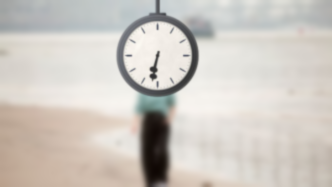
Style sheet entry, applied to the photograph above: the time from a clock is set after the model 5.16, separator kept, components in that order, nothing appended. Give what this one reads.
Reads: 6.32
